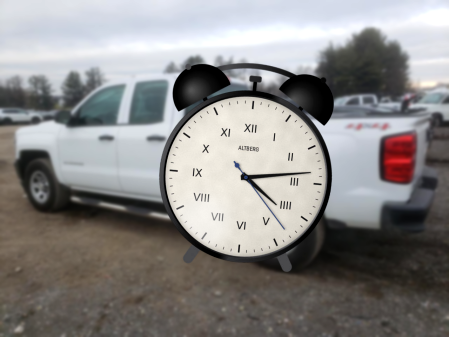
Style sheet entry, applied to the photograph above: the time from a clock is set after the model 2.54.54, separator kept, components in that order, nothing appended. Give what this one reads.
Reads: 4.13.23
